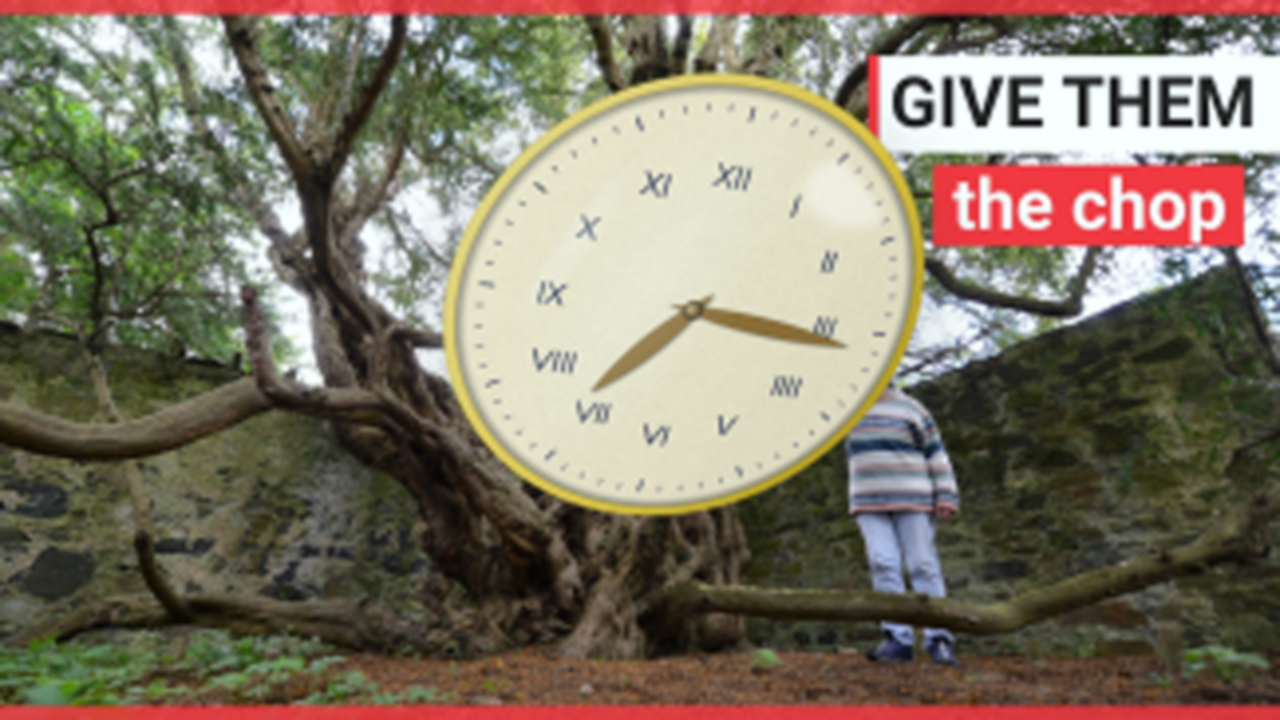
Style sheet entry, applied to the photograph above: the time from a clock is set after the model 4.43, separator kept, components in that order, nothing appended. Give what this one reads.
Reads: 7.16
